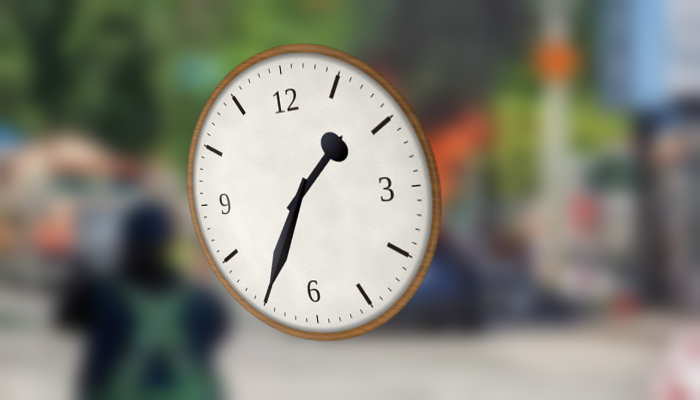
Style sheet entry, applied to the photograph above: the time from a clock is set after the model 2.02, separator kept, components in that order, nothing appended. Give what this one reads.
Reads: 1.35
